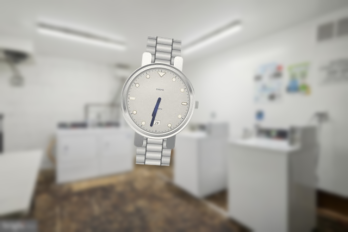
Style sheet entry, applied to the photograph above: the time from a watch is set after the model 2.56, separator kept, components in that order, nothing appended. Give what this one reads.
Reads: 6.32
